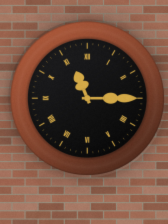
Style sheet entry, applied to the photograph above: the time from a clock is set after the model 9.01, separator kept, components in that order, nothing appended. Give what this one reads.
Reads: 11.15
